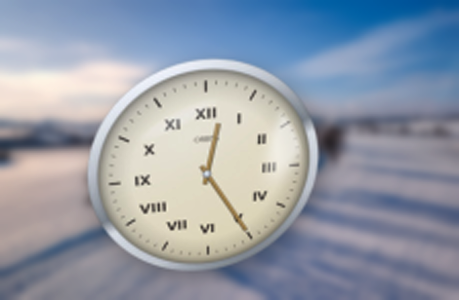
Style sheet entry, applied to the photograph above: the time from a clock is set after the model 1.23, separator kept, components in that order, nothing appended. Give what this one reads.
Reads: 12.25
